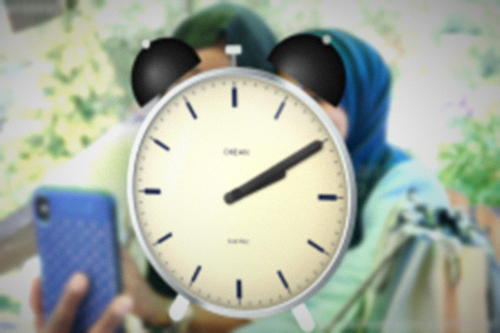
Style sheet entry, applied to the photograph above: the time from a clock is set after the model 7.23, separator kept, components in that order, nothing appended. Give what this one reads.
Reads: 2.10
